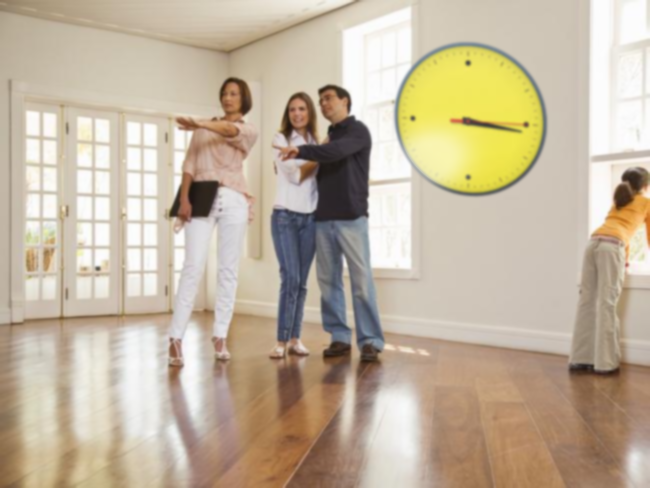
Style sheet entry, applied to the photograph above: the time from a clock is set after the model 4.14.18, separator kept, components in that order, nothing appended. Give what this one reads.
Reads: 3.16.15
